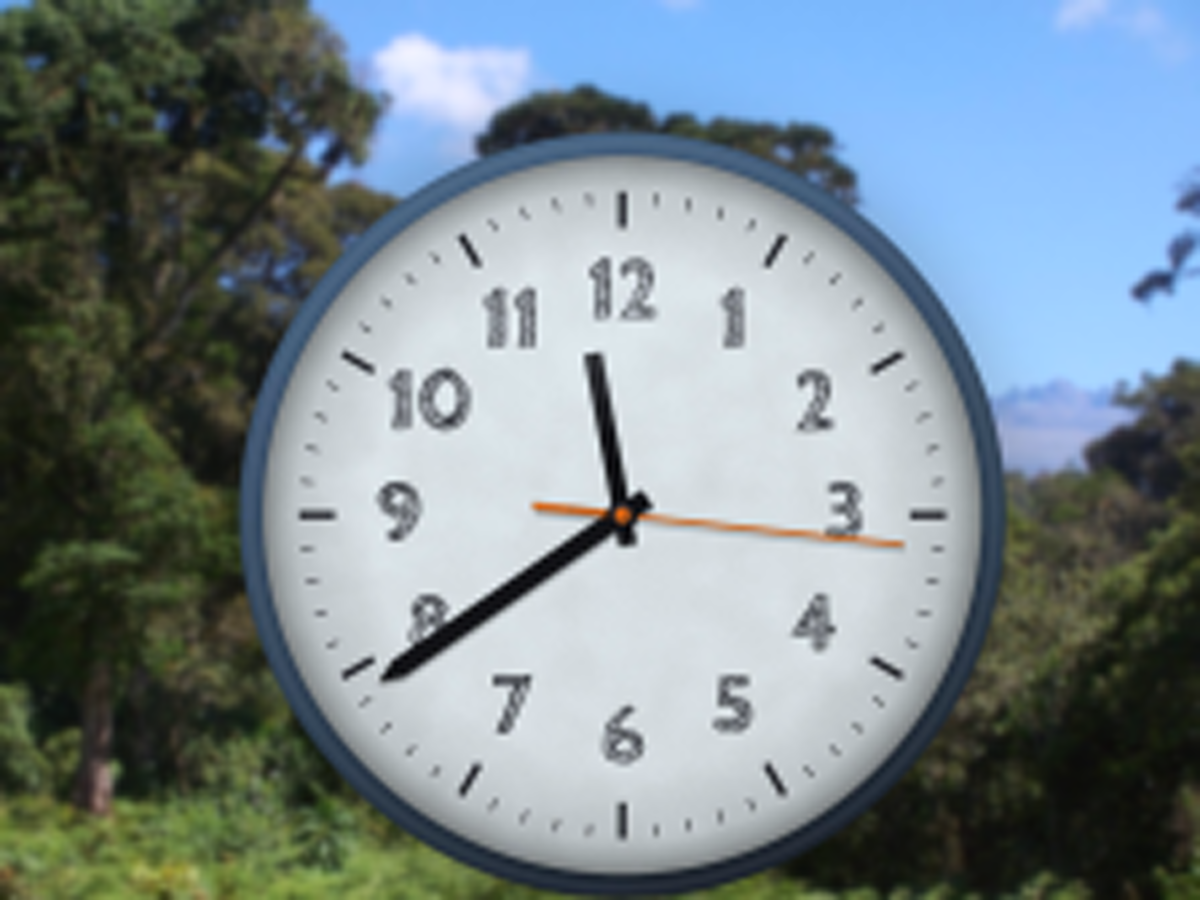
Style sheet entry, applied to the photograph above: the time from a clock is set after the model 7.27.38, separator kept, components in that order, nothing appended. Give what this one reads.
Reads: 11.39.16
